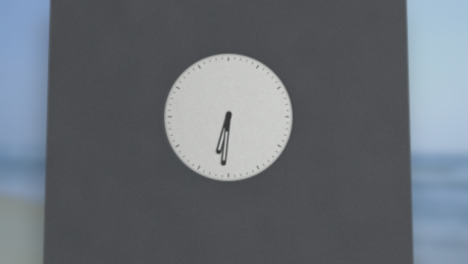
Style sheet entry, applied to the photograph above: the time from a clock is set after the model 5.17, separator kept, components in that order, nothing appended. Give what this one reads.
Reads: 6.31
